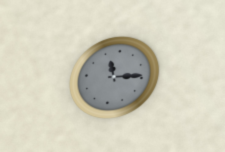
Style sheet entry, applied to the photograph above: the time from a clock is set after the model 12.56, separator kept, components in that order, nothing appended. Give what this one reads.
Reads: 11.14
